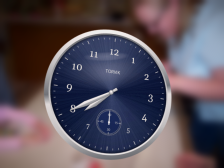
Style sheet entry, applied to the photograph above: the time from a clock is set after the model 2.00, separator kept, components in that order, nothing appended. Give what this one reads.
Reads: 7.40
